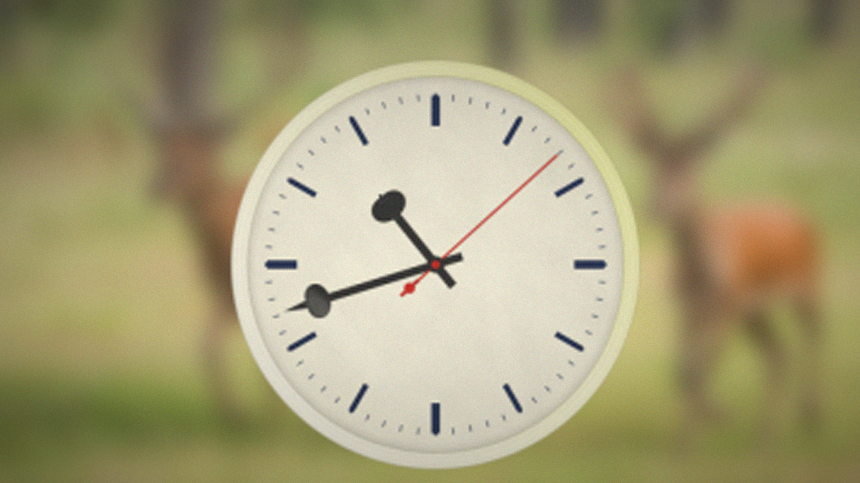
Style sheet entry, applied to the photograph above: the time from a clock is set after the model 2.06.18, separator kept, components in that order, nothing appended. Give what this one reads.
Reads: 10.42.08
